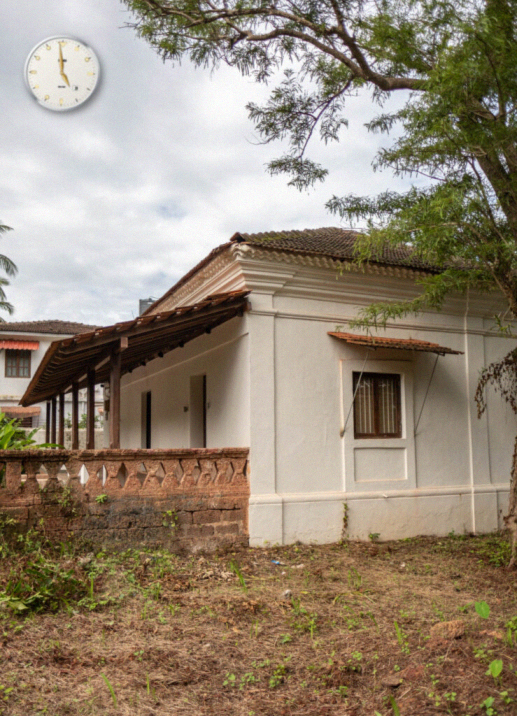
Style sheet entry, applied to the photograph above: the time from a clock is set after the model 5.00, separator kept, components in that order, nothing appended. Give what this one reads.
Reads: 4.59
